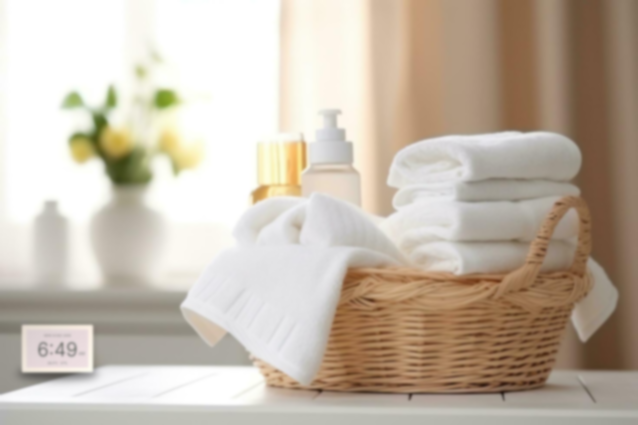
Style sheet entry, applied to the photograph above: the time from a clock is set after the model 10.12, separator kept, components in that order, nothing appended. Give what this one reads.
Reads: 6.49
